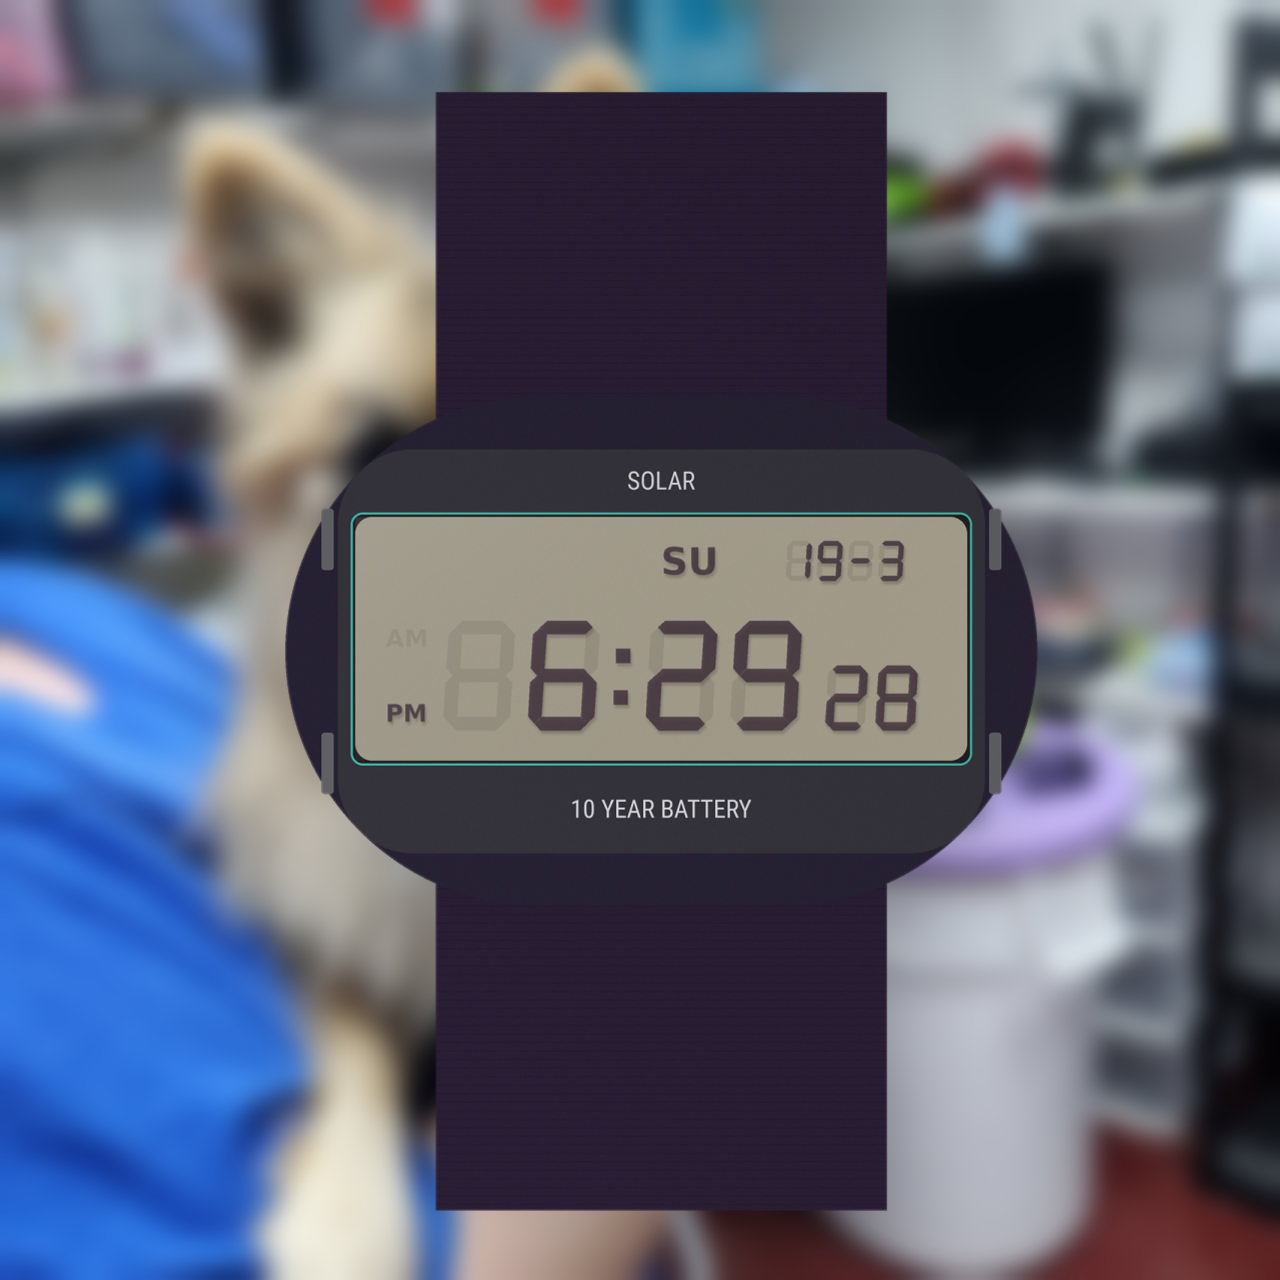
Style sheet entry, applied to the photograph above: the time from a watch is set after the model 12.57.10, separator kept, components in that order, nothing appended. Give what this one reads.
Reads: 6.29.28
